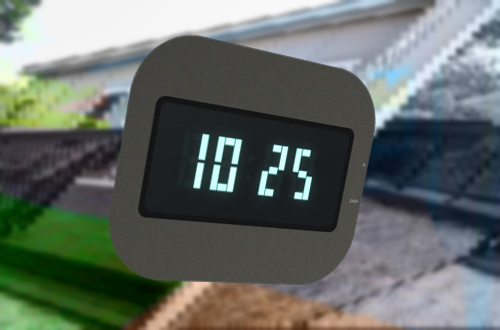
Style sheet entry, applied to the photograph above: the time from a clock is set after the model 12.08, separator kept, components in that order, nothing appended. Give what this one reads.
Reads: 10.25
